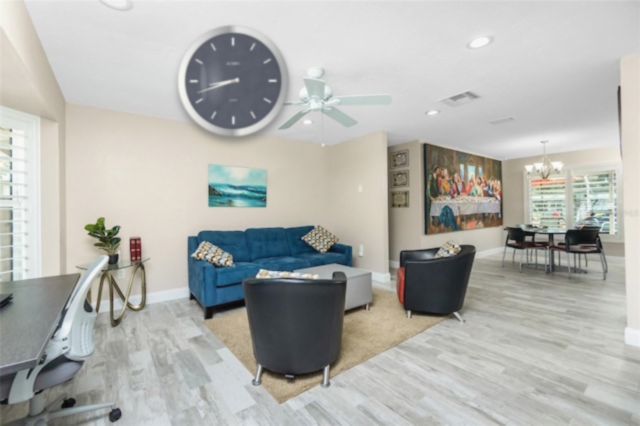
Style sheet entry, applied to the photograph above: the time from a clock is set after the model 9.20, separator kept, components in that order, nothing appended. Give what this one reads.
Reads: 8.42
